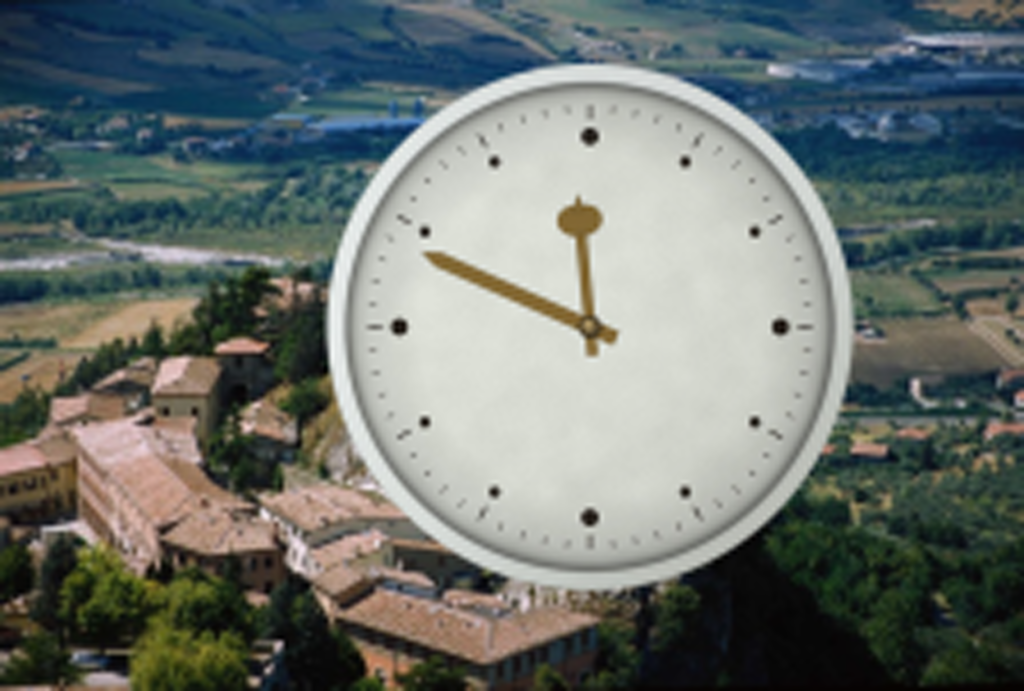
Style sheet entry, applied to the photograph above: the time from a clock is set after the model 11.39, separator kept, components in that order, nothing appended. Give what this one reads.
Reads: 11.49
